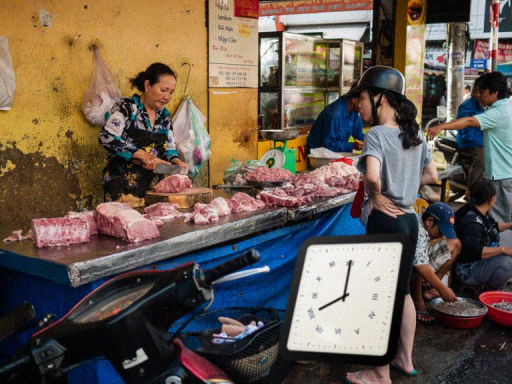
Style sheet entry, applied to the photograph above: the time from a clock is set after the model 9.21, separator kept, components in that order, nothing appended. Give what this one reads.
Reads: 8.00
